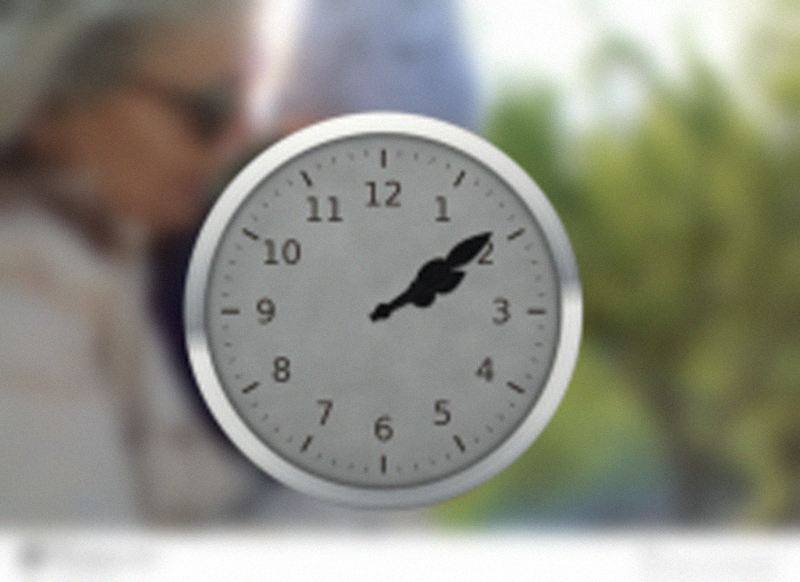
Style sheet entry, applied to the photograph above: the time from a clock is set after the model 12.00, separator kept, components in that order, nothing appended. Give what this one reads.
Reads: 2.09
